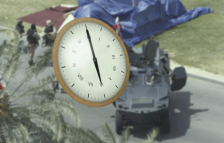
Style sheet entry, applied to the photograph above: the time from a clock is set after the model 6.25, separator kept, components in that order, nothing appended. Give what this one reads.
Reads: 6.00
